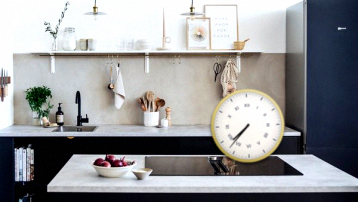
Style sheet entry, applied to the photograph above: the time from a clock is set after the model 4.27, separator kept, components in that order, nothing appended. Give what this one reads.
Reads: 7.37
